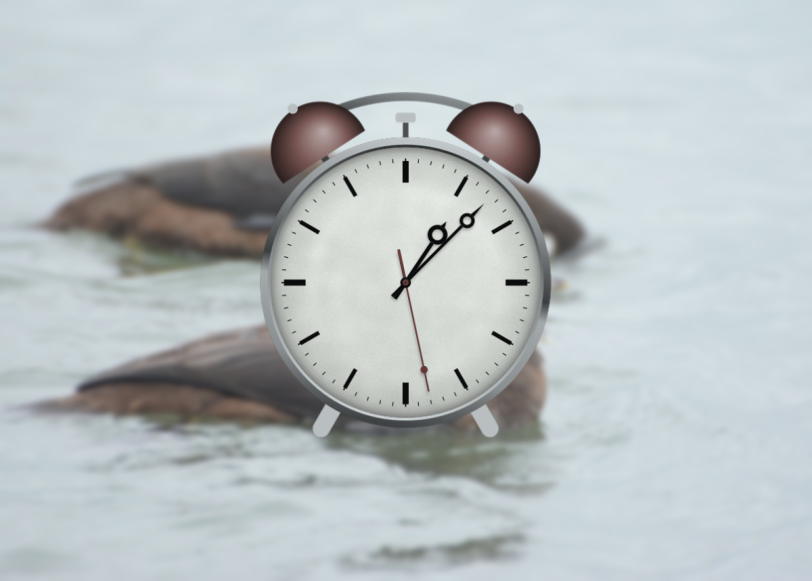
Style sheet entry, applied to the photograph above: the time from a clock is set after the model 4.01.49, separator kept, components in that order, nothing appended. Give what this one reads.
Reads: 1.07.28
